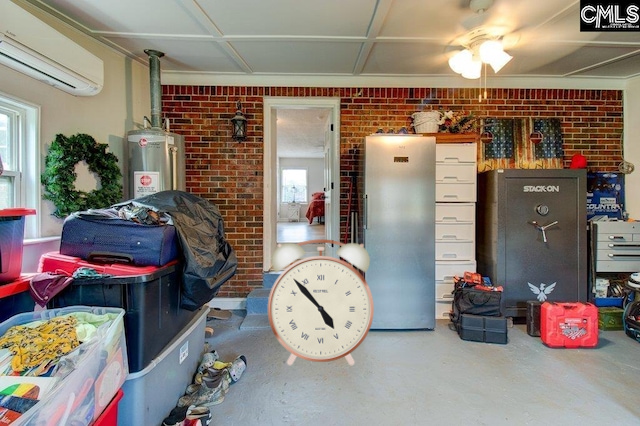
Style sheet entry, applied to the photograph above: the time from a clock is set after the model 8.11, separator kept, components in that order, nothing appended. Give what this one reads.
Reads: 4.53
